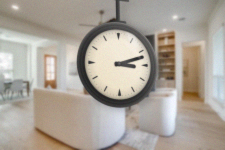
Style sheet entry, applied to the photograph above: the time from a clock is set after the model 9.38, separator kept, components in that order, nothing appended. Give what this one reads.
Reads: 3.12
